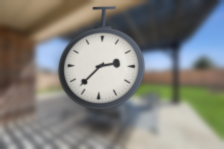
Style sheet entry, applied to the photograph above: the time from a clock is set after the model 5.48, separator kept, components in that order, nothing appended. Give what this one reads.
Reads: 2.37
